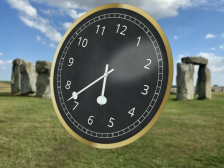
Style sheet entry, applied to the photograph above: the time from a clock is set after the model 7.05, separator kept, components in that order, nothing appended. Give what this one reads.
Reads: 5.37
